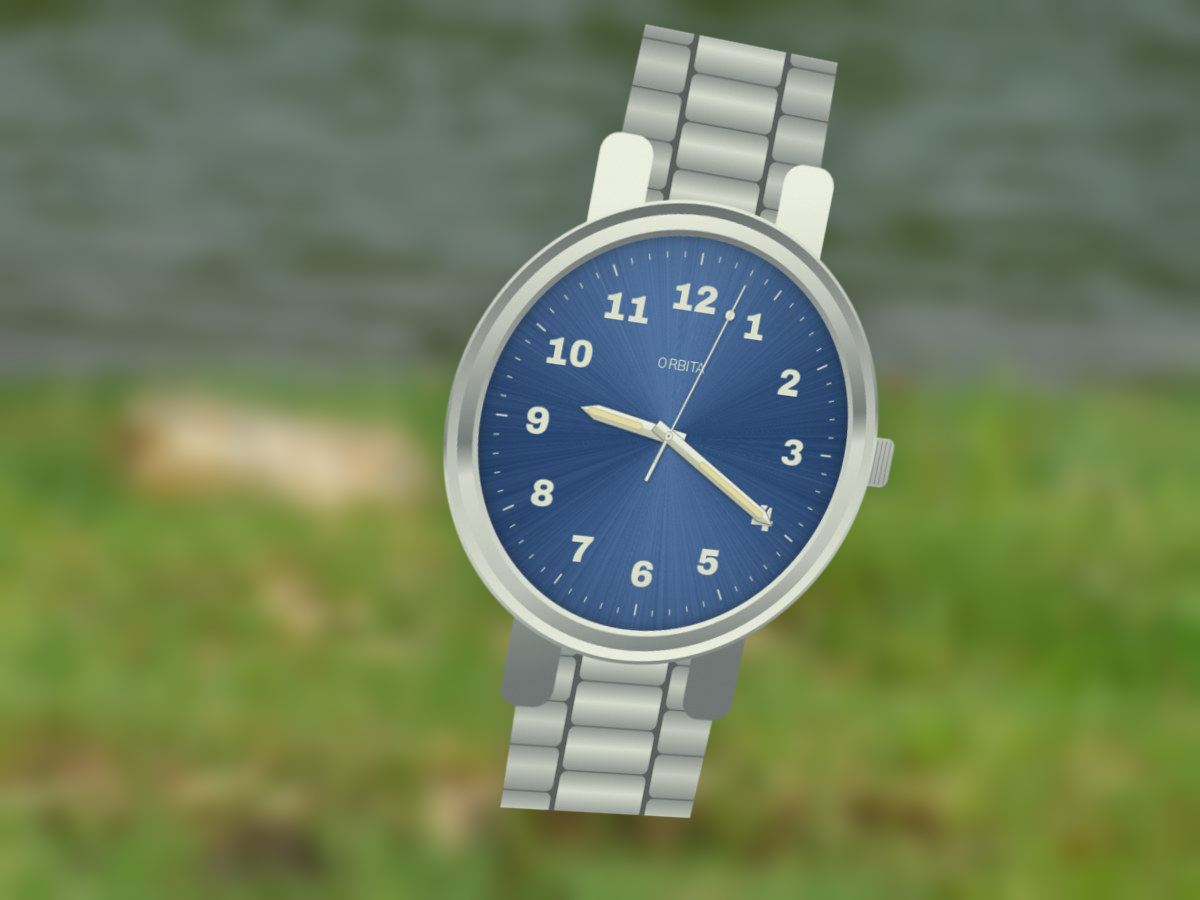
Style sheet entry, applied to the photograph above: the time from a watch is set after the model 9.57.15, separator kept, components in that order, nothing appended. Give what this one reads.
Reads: 9.20.03
